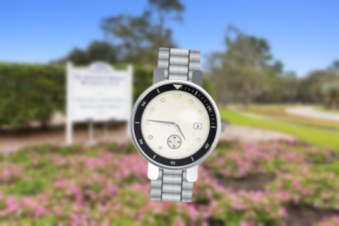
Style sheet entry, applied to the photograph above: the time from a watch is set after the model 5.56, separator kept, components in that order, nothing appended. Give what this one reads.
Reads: 4.46
